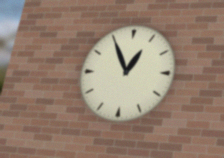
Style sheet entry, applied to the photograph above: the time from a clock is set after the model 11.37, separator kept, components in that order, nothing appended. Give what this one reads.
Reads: 12.55
